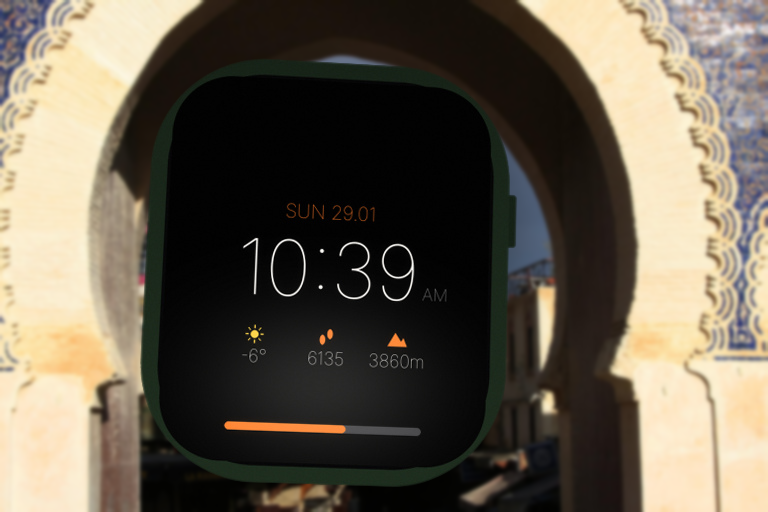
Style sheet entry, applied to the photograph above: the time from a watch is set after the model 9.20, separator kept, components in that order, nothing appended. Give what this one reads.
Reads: 10.39
